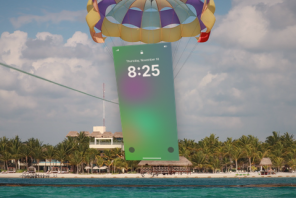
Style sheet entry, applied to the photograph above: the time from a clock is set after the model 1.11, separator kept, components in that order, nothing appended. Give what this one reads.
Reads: 8.25
